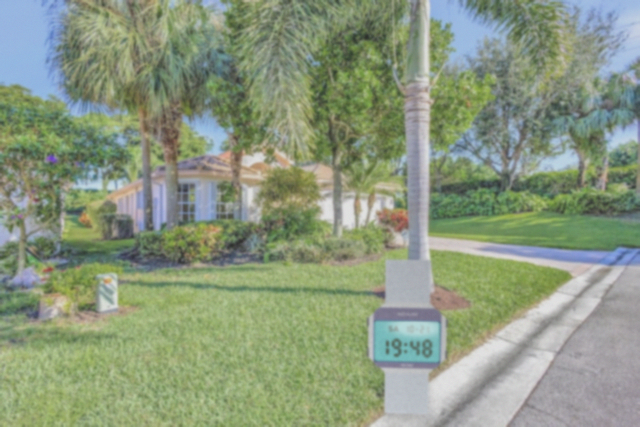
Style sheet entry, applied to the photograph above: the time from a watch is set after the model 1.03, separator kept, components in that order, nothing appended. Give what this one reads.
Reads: 19.48
